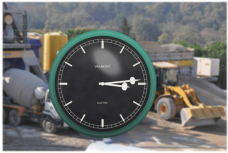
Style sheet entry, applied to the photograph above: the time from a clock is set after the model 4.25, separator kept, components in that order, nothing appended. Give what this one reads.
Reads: 3.14
